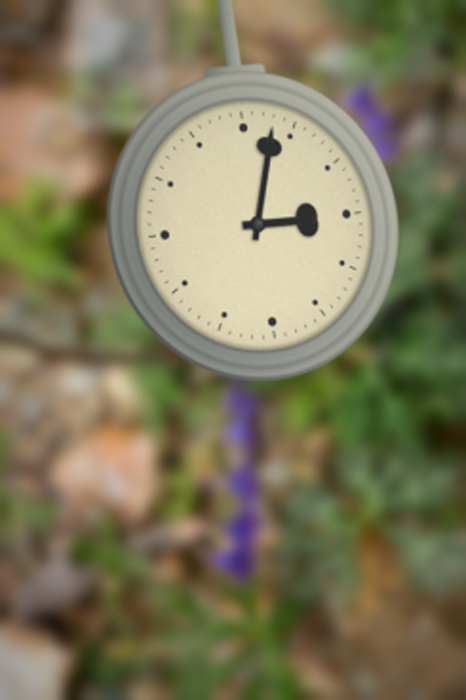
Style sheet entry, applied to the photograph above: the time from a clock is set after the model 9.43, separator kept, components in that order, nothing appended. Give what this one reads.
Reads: 3.03
